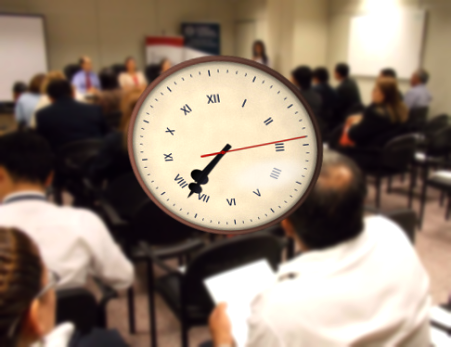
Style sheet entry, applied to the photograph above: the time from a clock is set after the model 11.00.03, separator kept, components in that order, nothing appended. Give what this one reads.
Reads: 7.37.14
